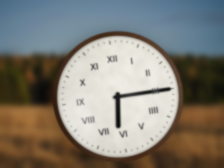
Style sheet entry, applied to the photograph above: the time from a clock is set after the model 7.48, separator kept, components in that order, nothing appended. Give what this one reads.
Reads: 6.15
